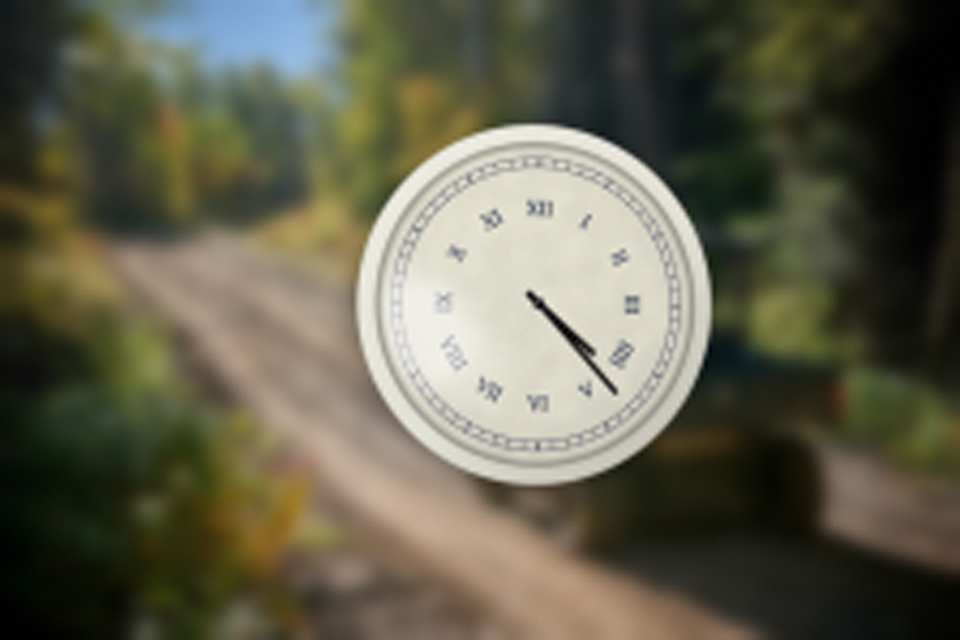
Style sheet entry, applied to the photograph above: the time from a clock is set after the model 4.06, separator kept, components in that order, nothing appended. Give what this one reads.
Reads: 4.23
